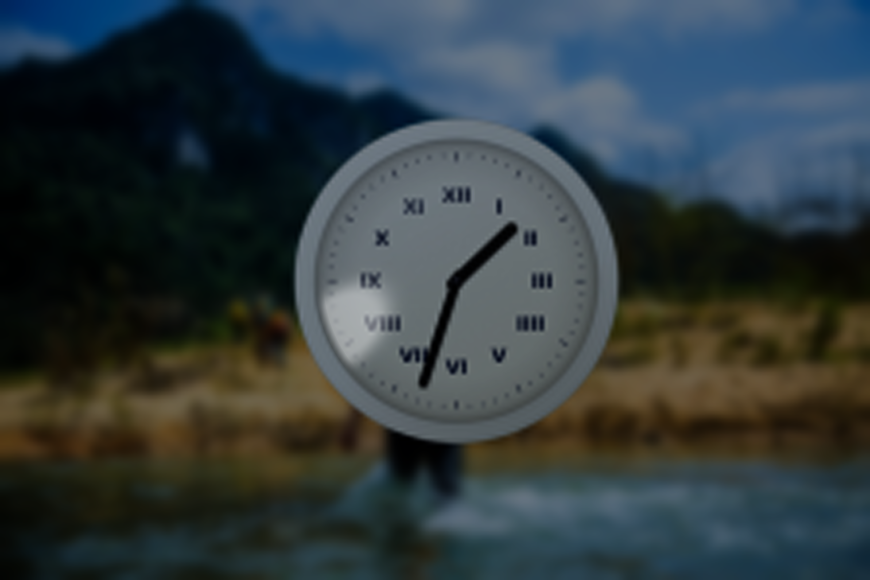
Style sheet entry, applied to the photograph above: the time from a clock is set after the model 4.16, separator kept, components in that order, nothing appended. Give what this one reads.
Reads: 1.33
